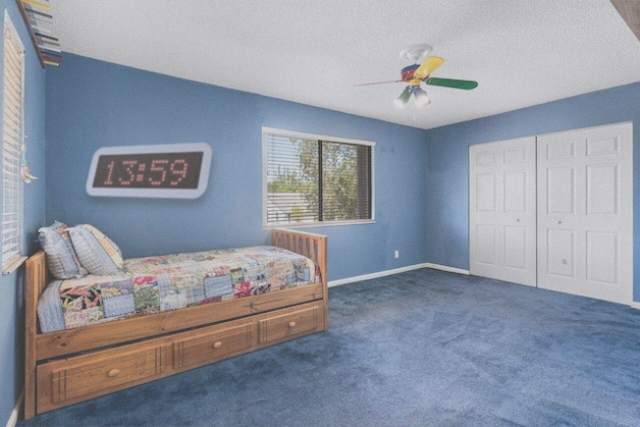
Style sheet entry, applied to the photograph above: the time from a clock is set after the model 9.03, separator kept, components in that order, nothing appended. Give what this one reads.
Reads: 13.59
